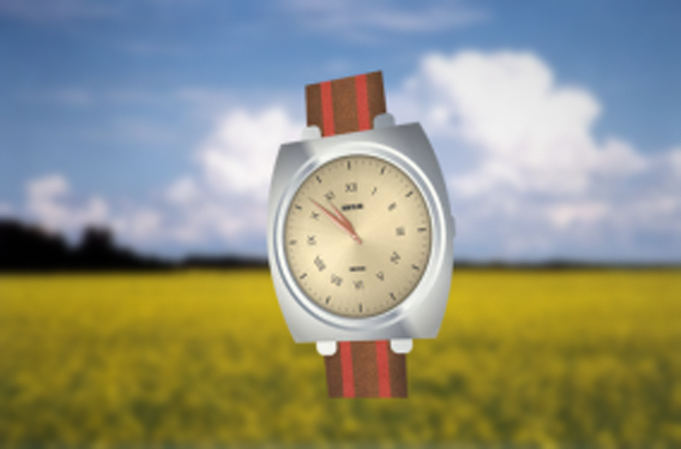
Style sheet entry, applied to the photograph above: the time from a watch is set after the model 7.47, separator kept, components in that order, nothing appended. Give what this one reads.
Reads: 10.52
